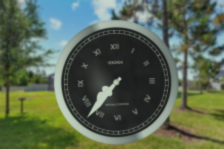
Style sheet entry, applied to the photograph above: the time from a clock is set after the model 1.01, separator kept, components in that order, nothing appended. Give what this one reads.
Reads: 7.37
